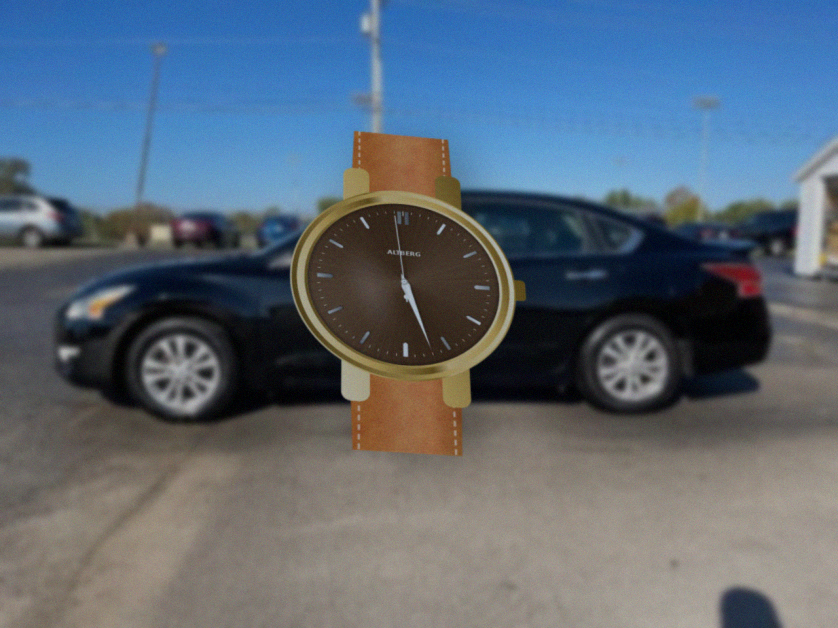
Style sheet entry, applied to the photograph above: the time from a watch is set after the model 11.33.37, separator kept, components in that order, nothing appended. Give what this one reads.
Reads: 5.26.59
